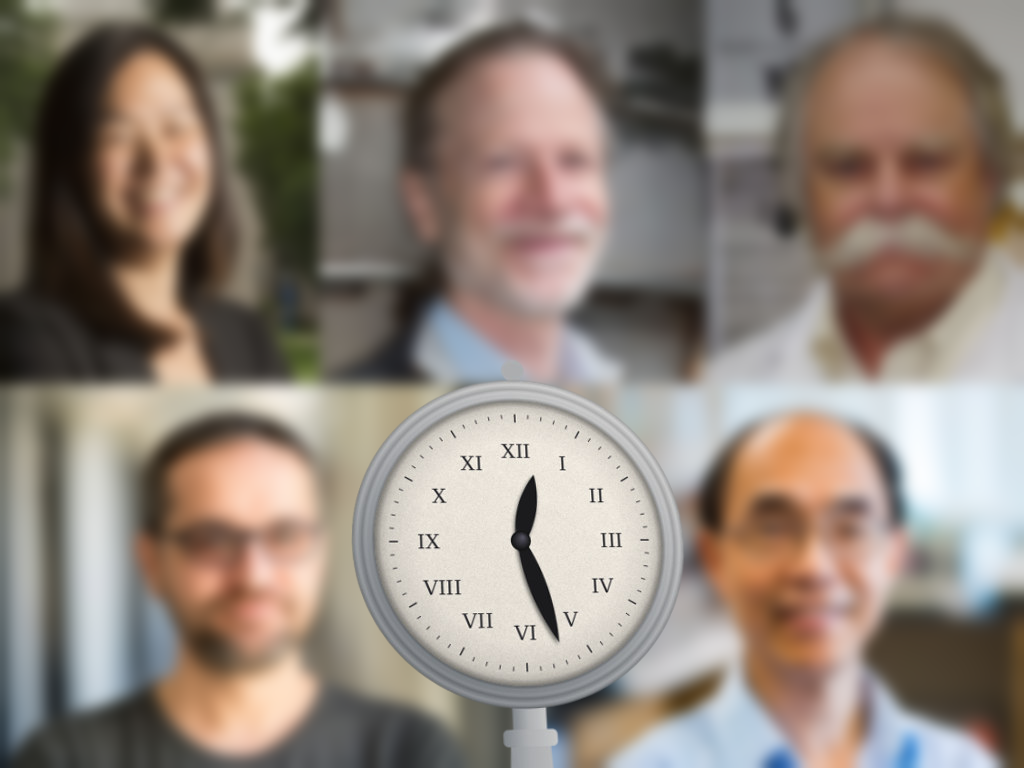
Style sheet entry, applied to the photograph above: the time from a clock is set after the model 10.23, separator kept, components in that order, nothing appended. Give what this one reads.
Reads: 12.27
